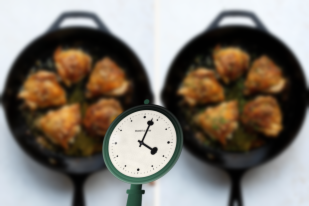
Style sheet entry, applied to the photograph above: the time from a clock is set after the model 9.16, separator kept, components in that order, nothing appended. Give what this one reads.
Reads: 4.03
